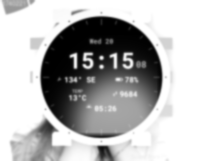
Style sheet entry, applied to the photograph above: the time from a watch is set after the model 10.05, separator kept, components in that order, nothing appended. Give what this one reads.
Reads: 15.15
